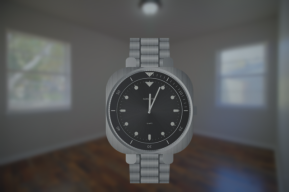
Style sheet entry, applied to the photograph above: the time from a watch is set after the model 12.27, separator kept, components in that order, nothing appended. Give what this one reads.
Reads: 12.04
